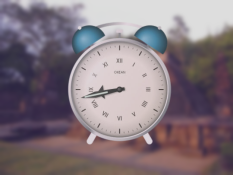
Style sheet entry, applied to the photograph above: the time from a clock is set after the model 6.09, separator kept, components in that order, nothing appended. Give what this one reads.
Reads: 8.43
